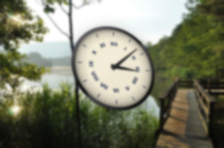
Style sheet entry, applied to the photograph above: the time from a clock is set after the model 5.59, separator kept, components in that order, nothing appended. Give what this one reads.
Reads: 3.08
